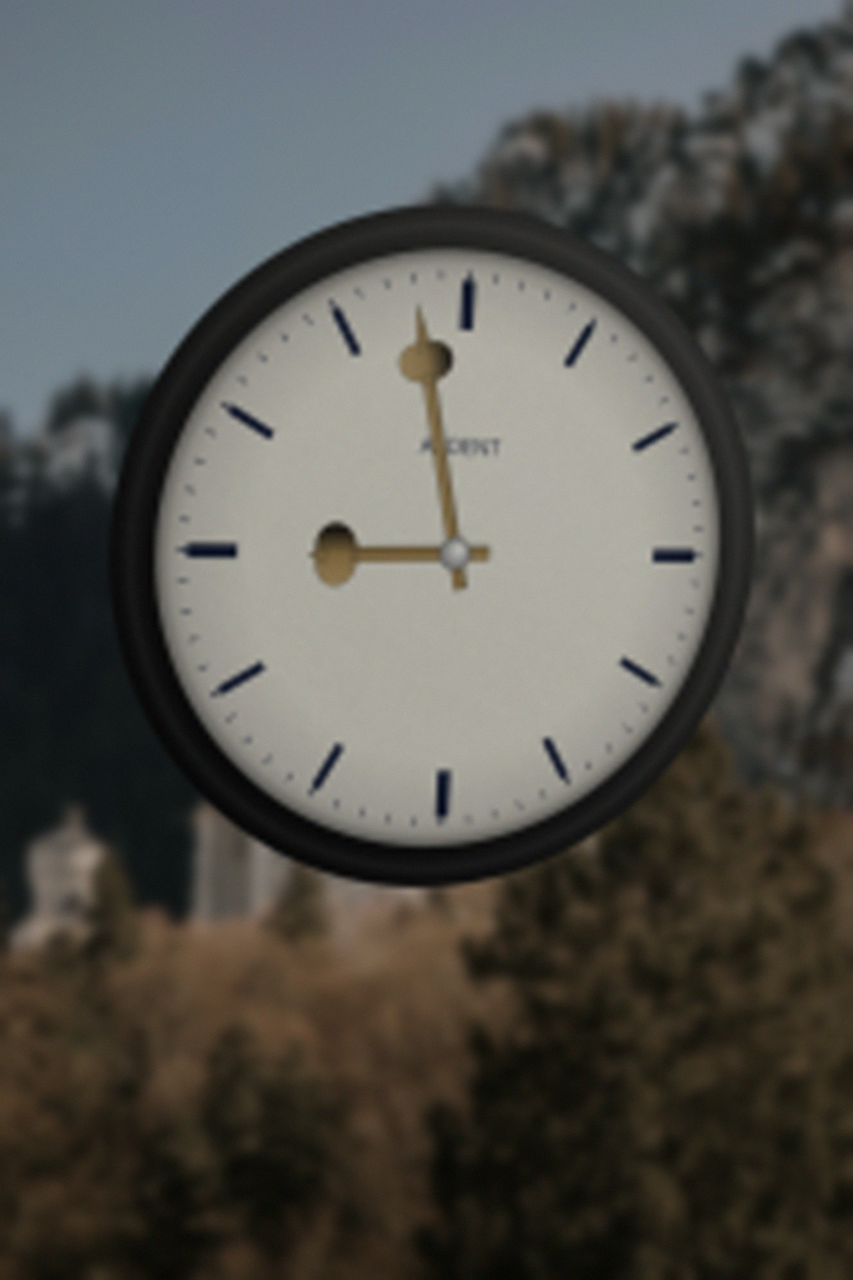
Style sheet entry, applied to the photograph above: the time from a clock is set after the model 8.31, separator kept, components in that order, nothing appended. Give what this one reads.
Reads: 8.58
